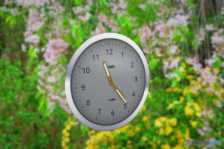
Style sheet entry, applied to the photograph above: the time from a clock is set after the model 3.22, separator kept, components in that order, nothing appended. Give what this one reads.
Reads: 11.24
